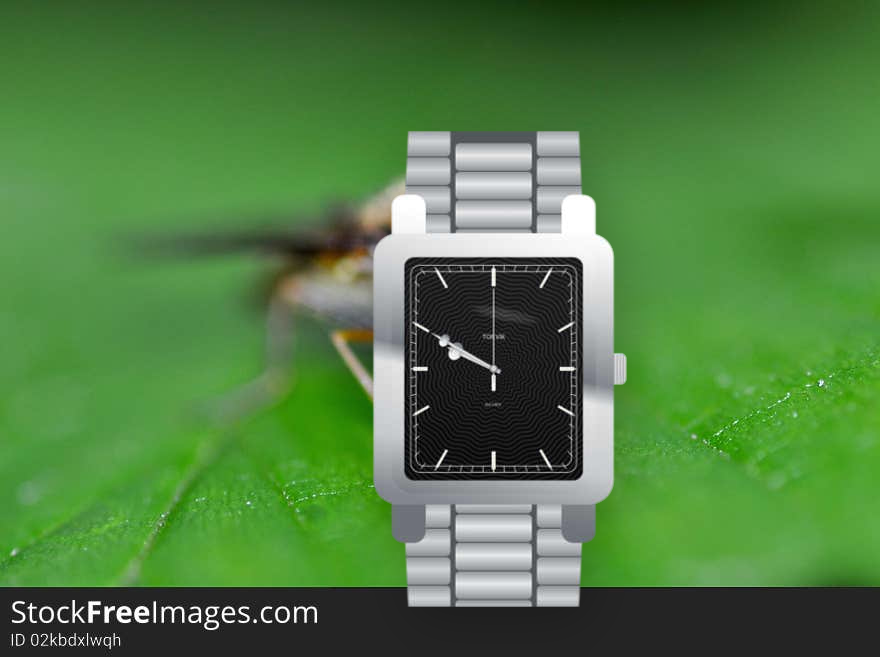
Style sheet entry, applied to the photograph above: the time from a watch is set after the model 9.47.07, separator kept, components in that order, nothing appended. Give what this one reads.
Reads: 9.50.00
